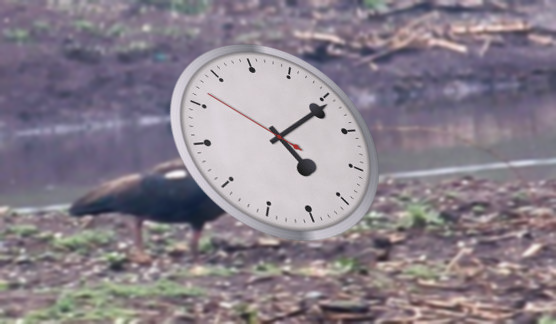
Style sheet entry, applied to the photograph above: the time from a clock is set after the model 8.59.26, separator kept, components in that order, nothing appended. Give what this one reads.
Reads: 5.10.52
